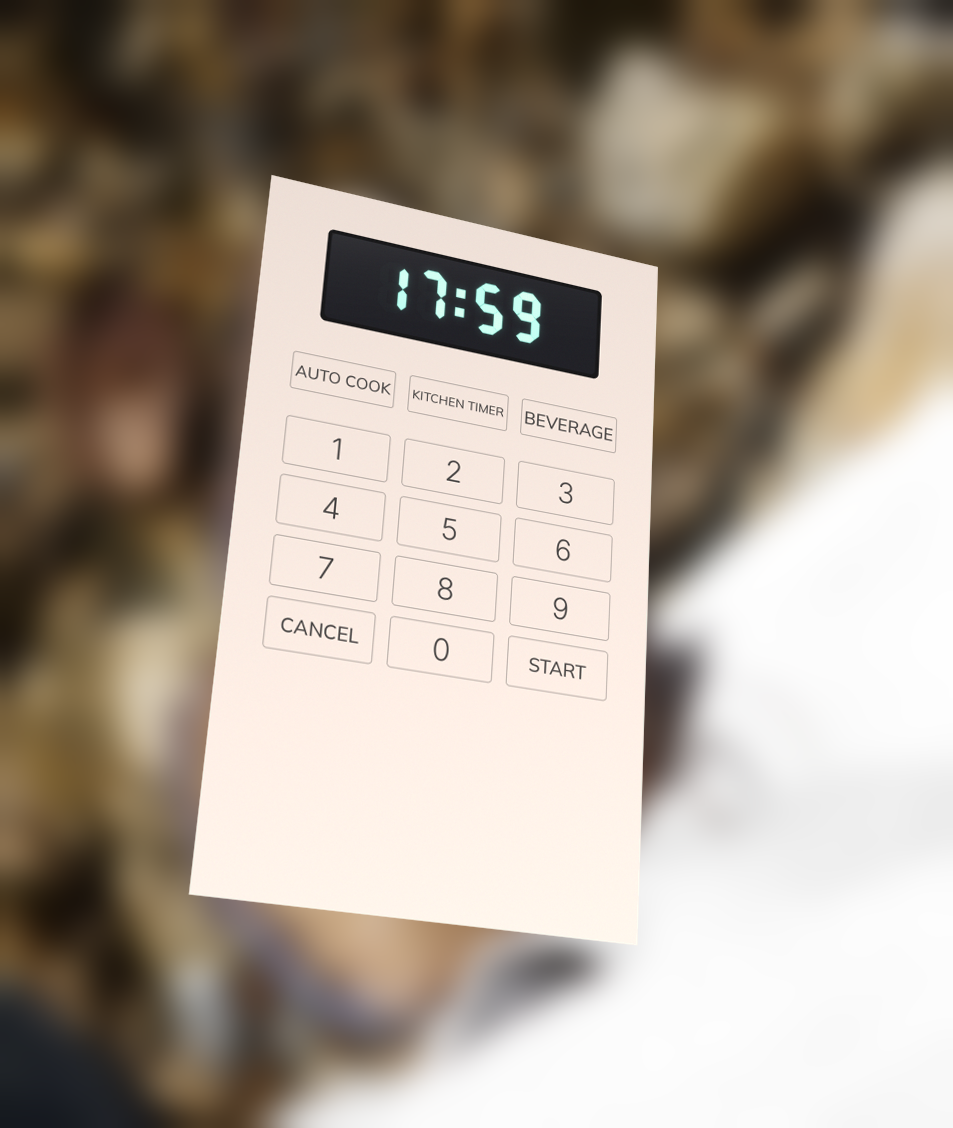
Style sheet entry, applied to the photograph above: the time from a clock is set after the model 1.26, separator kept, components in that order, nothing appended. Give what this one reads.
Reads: 17.59
